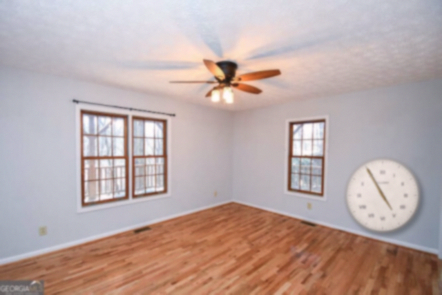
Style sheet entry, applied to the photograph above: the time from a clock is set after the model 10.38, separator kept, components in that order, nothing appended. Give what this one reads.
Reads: 4.55
